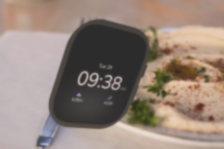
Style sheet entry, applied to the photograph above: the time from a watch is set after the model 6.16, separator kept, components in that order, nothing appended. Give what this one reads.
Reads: 9.38
